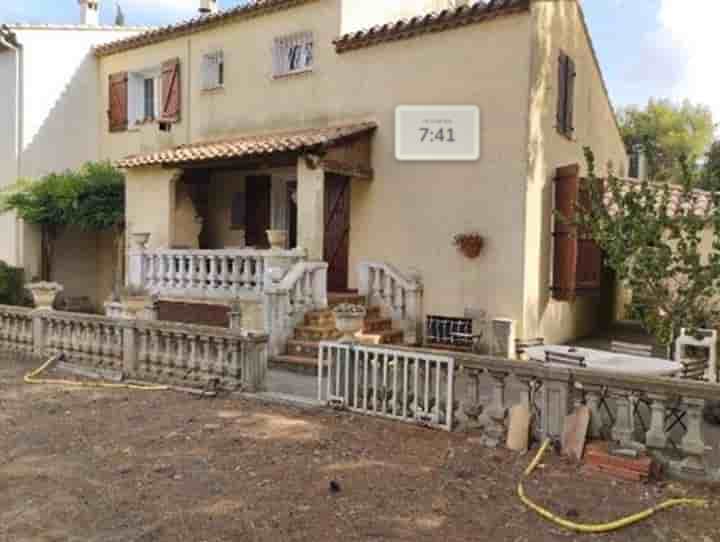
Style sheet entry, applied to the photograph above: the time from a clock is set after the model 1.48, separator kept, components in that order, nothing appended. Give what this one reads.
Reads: 7.41
